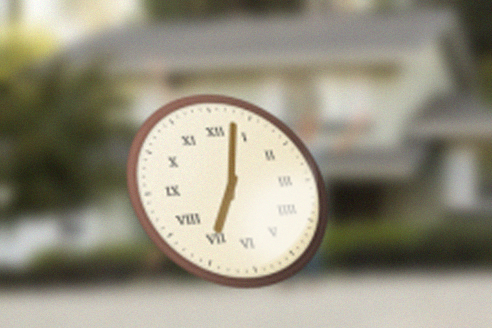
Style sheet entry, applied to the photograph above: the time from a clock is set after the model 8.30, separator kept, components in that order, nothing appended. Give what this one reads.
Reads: 7.03
